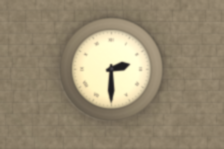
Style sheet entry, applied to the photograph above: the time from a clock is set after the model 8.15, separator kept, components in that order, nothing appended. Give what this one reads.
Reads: 2.30
